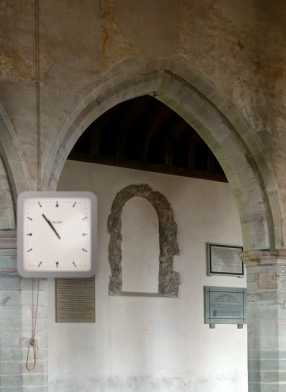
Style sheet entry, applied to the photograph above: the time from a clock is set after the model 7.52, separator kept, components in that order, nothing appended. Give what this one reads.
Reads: 10.54
